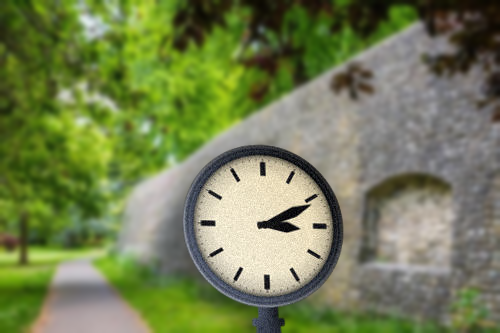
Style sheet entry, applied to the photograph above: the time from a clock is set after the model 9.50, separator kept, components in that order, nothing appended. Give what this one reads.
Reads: 3.11
